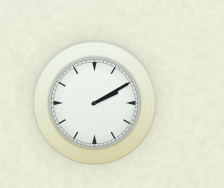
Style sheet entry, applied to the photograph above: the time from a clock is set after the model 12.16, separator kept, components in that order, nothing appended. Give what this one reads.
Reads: 2.10
